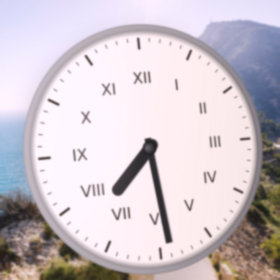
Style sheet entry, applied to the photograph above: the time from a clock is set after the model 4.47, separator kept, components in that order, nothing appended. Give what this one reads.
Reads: 7.29
